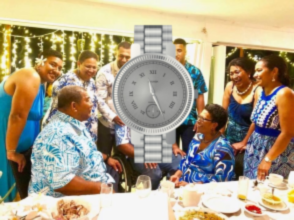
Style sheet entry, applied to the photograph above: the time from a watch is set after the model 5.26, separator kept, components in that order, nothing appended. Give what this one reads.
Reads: 11.26
